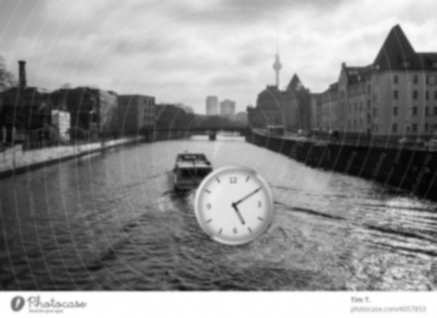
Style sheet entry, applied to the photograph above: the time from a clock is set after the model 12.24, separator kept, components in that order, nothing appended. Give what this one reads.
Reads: 5.10
